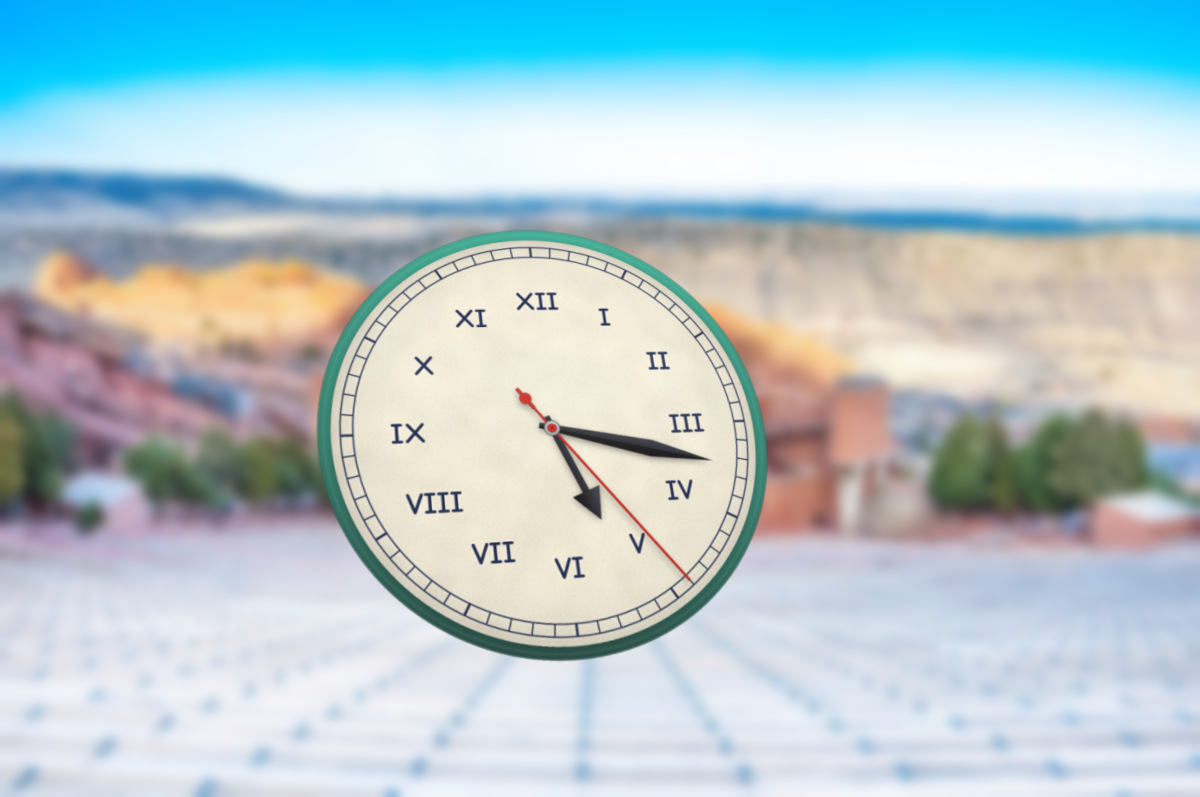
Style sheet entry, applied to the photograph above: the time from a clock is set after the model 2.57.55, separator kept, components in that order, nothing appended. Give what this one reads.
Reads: 5.17.24
